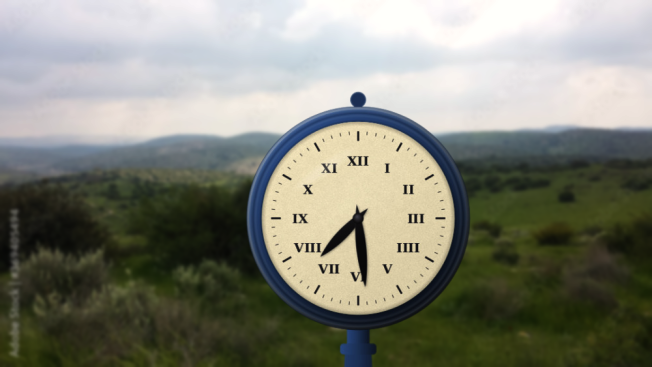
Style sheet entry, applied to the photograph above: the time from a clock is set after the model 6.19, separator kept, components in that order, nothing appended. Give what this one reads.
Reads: 7.29
